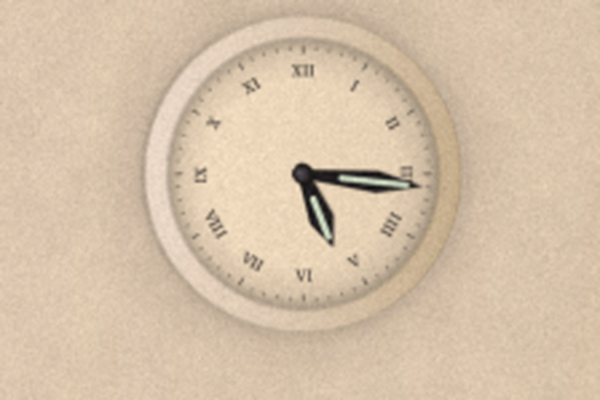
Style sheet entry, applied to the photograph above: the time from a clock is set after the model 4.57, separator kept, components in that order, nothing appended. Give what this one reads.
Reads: 5.16
